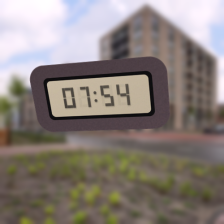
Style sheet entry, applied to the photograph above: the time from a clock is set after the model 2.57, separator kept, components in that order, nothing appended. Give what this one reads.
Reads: 7.54
